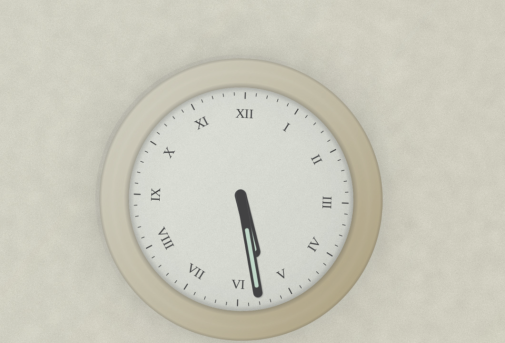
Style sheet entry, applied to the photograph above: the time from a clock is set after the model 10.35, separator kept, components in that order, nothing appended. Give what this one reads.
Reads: 5.28
